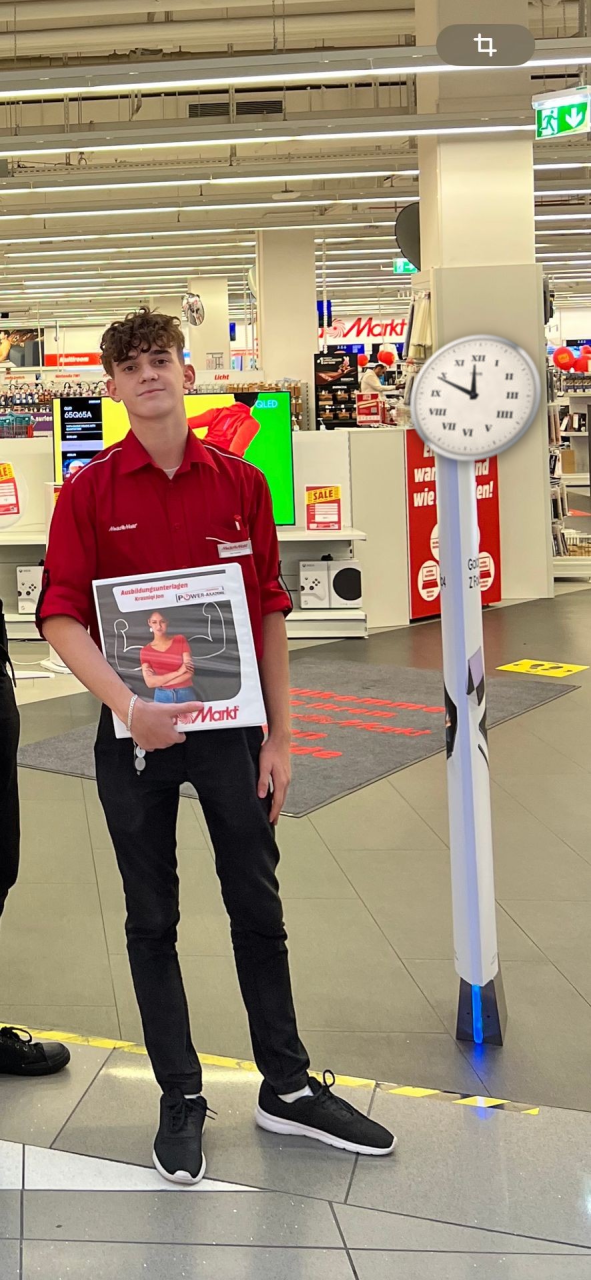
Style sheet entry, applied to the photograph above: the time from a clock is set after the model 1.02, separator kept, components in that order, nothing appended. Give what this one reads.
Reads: 11.49
